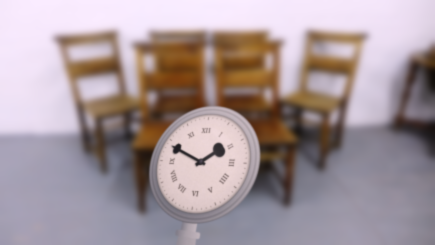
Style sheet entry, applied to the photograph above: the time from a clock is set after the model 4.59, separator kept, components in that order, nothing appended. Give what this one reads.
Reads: 1.49
